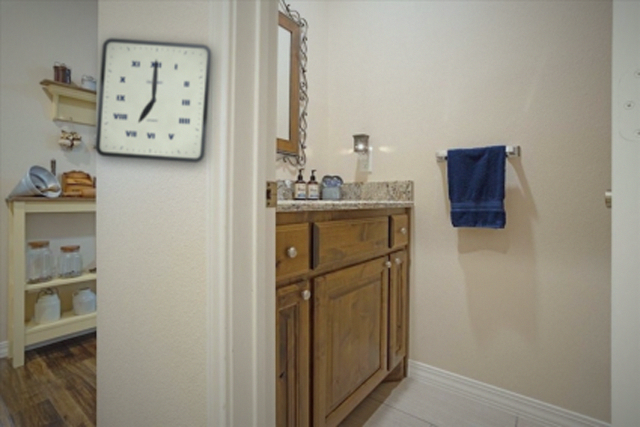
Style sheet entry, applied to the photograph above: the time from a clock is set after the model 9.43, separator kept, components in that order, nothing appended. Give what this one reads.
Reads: 7.00
